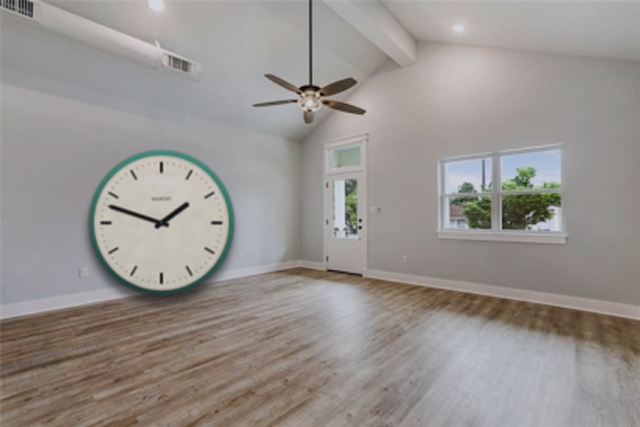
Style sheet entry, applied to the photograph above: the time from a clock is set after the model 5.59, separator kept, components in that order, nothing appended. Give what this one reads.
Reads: 1.48
